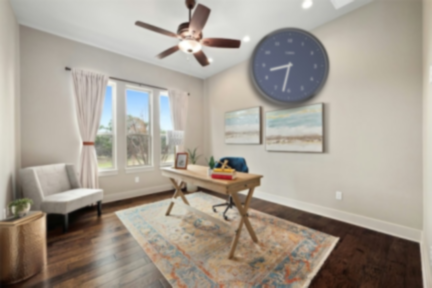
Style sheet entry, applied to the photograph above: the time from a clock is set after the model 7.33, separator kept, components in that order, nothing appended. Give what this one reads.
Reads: 8.32
